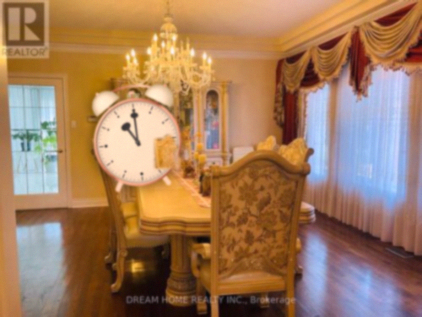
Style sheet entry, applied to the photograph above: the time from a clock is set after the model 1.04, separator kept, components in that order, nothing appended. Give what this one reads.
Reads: 11.00
